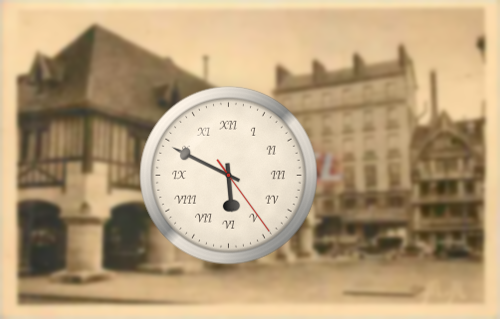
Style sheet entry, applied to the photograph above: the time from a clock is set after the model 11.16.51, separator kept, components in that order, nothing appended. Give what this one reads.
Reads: 5.49.24
